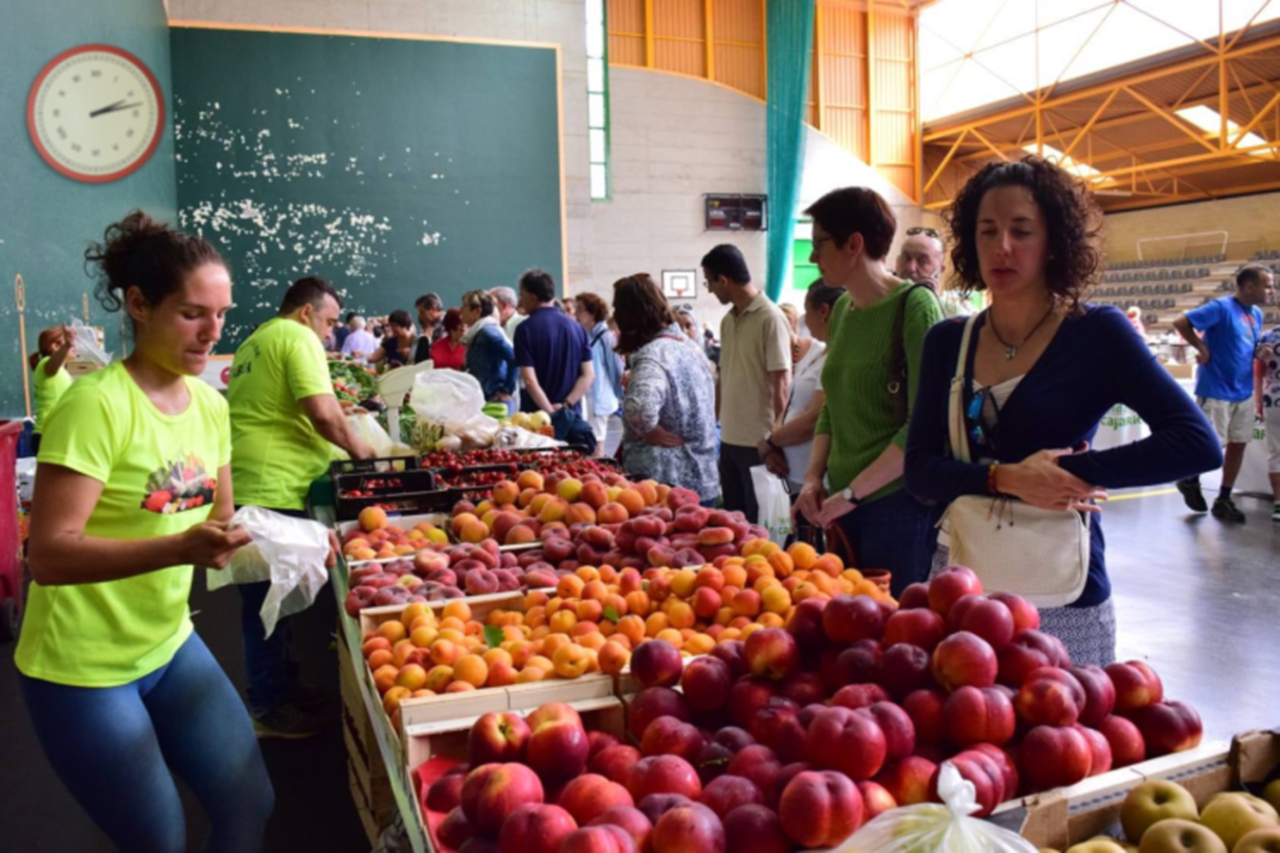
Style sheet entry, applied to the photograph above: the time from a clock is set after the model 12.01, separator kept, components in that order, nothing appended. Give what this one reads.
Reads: 2.13
